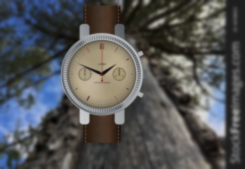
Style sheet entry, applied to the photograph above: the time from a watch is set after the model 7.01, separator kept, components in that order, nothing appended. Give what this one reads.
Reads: 1.49
